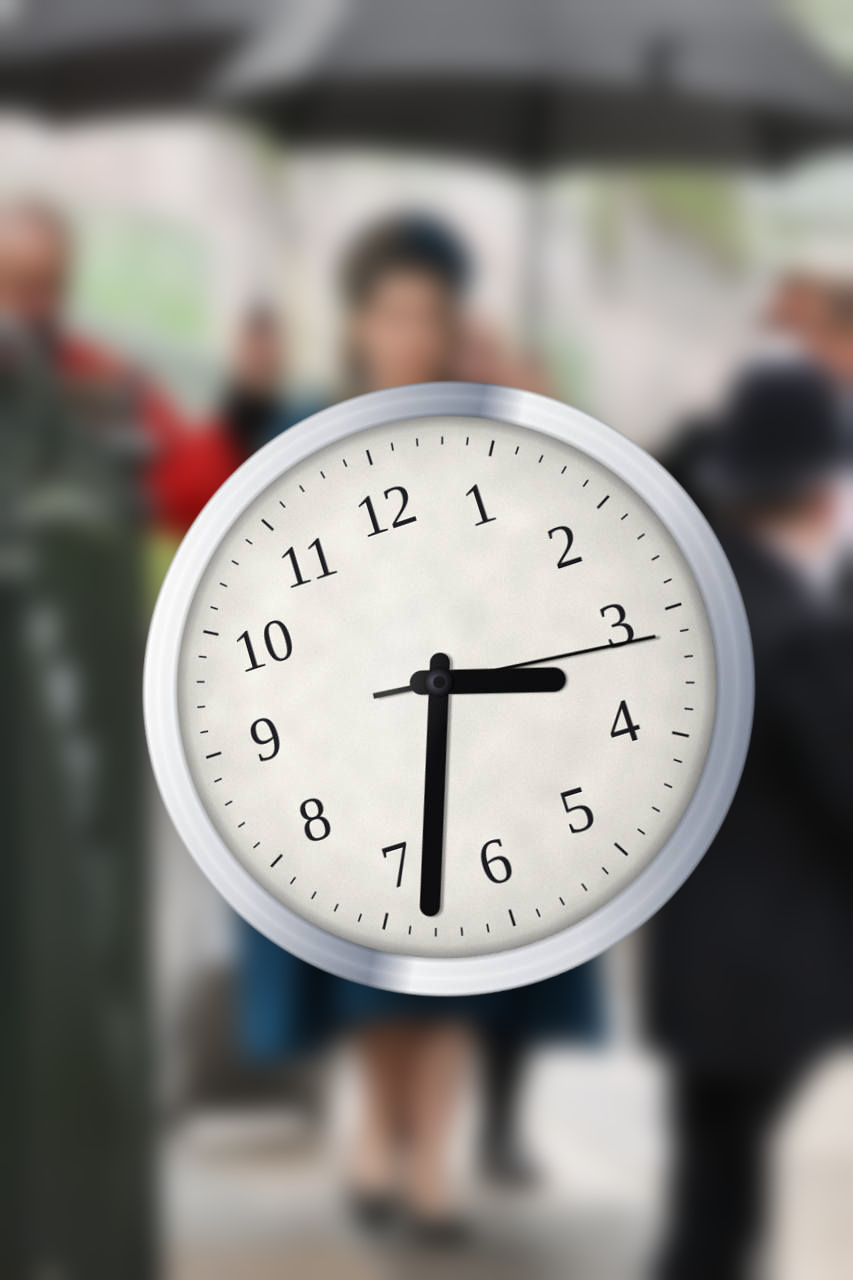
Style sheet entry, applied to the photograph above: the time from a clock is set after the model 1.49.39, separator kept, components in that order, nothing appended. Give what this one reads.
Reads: 3.33.16
